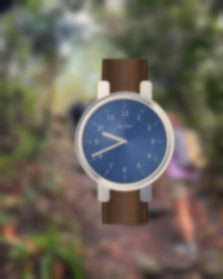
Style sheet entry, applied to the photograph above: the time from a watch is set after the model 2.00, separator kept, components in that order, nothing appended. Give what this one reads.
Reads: 9.41
